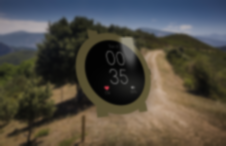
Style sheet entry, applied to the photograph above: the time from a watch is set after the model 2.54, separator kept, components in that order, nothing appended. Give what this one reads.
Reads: 0.35
